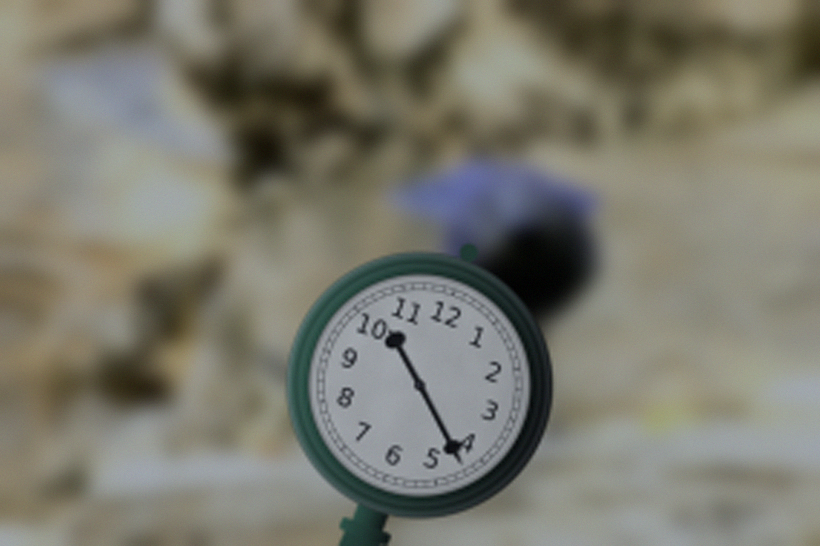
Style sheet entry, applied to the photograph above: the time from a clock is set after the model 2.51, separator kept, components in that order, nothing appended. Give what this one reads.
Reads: 10.22
